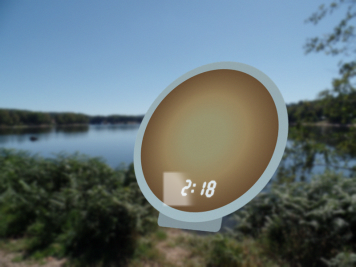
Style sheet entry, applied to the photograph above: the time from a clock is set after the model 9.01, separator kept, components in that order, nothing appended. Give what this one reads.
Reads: 2.18
